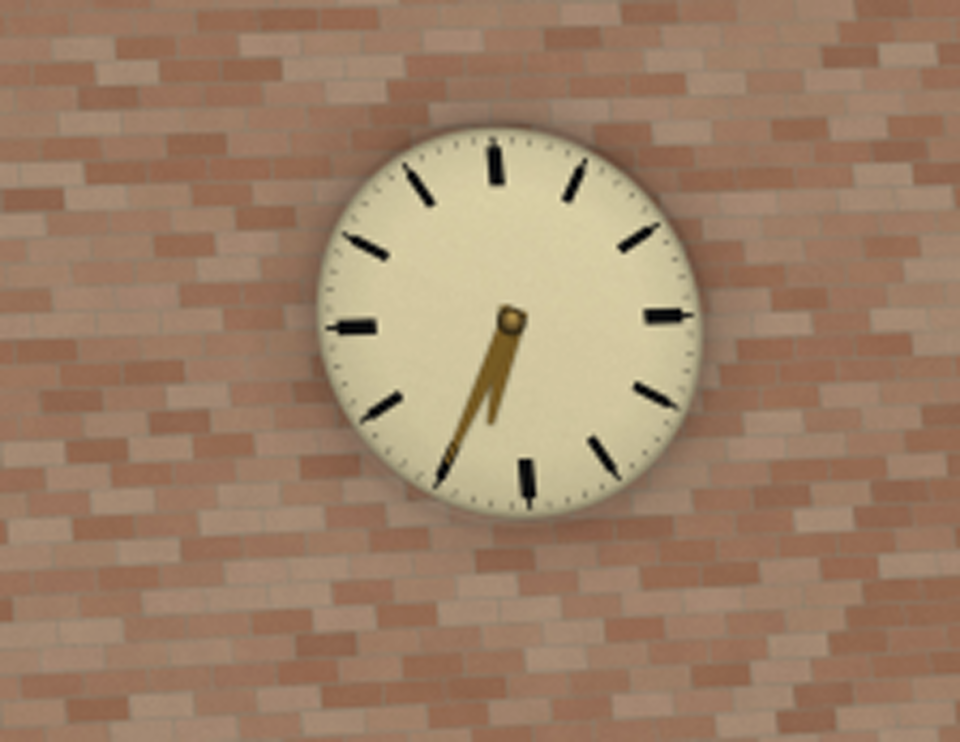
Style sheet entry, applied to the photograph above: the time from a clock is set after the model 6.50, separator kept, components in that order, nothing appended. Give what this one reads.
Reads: 6.35
